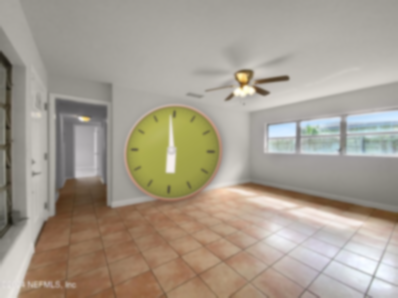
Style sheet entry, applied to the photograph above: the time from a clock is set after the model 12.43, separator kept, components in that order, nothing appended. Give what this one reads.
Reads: 5.59
